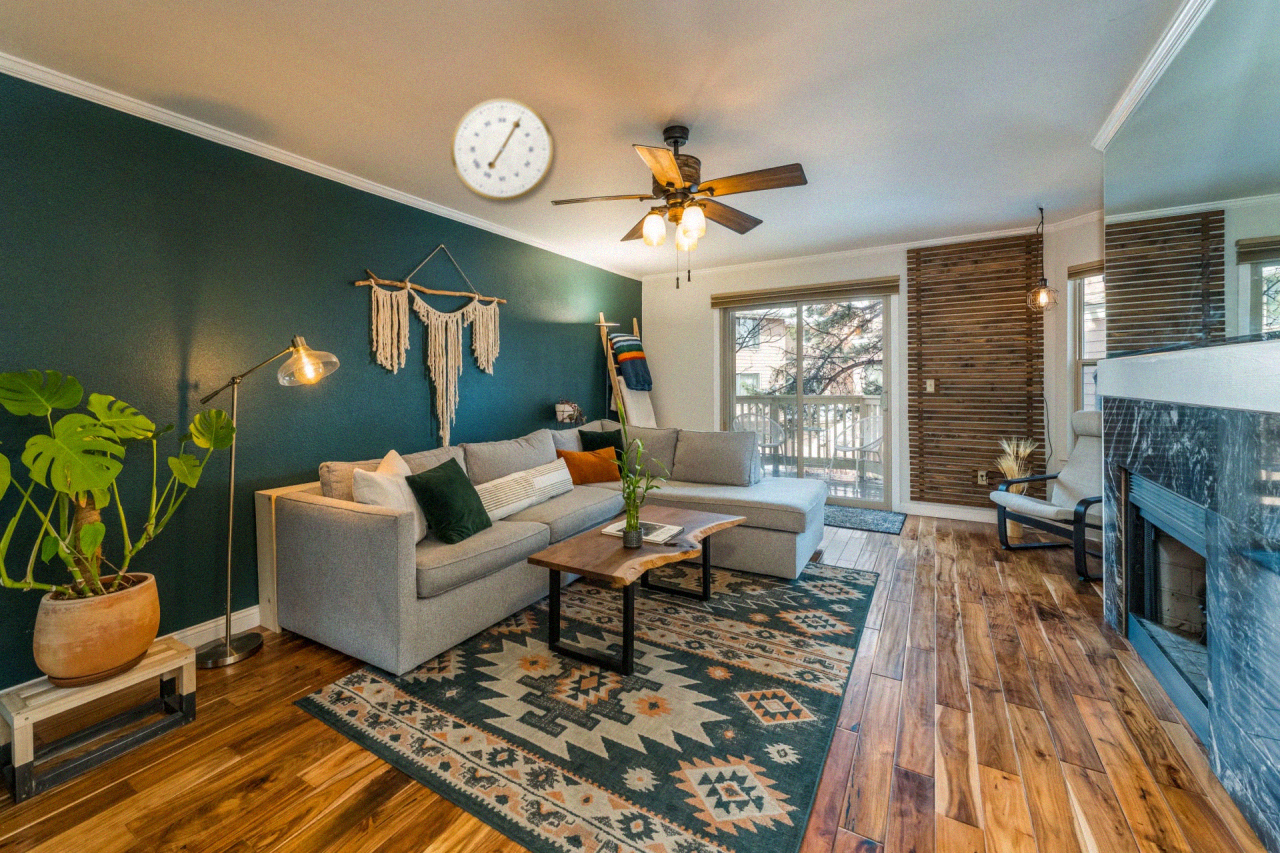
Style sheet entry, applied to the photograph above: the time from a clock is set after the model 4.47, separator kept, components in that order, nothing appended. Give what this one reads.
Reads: 7.05
